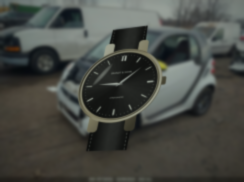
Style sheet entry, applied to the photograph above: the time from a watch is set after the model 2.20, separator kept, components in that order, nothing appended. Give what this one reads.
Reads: 9.08
